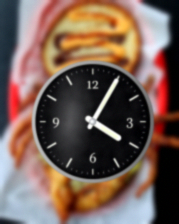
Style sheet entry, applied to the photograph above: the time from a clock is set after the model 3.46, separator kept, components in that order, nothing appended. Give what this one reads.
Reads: 4.05
